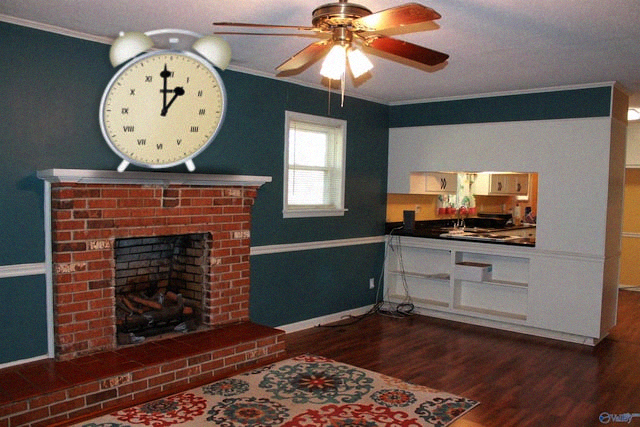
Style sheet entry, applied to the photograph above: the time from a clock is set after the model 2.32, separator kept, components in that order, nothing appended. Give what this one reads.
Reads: 12.59
